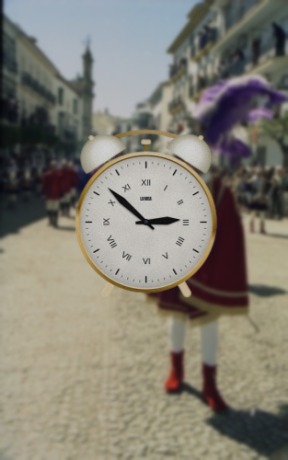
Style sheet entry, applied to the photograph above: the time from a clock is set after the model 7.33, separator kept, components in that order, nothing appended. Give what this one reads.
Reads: 2.52
